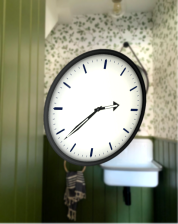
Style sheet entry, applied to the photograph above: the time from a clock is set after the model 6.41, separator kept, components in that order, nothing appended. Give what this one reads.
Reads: 2.38
